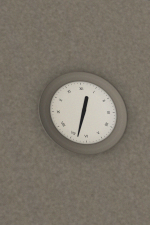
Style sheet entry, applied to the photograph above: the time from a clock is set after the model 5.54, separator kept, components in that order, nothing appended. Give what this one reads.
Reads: 12.33
